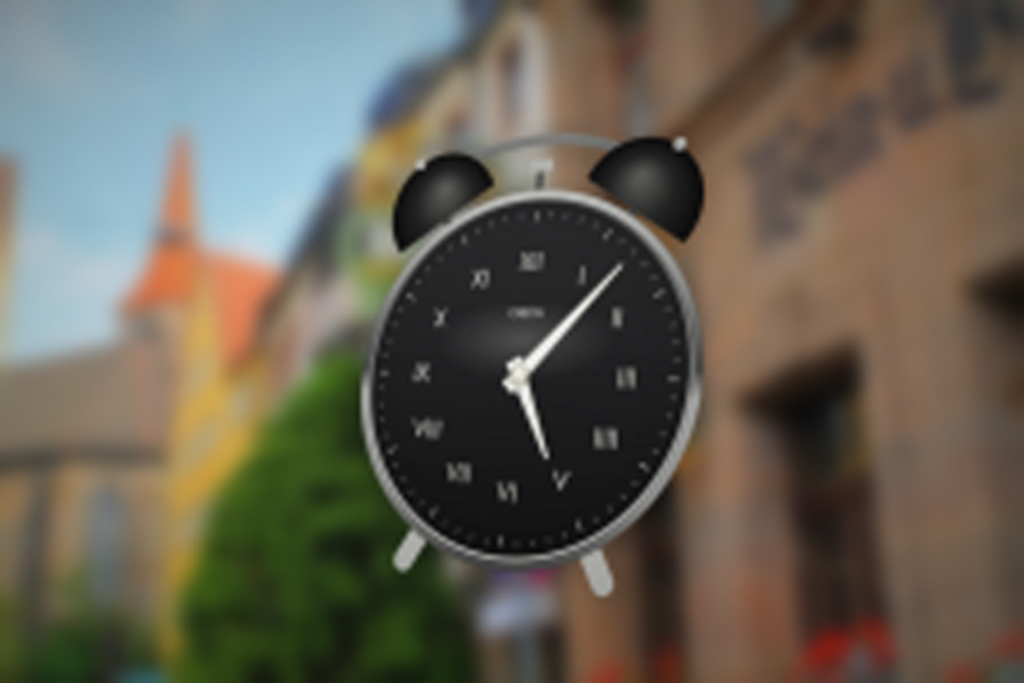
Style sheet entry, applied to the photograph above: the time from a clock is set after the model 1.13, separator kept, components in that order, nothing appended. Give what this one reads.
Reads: 5.07
